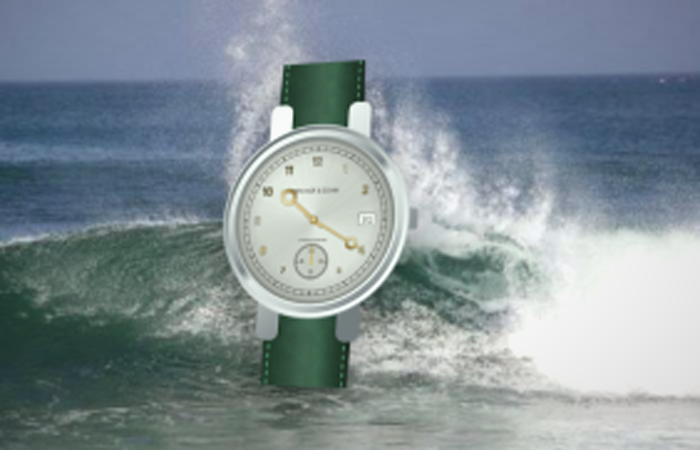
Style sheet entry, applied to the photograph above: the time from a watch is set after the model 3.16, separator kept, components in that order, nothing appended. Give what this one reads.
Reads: 10.20
